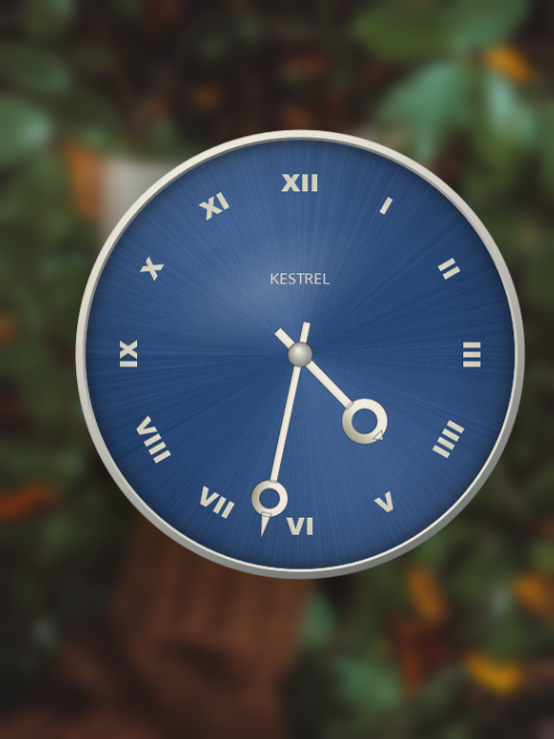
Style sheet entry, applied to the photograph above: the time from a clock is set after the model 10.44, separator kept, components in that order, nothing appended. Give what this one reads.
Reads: 4.32
